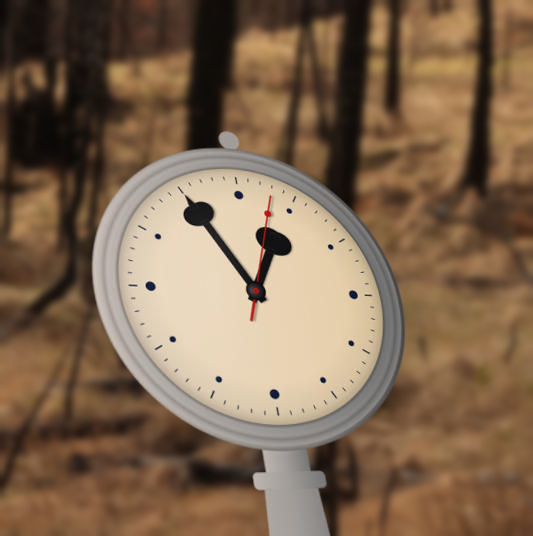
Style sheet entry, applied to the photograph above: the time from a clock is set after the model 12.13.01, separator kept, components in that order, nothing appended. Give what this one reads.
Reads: 12.55.03
